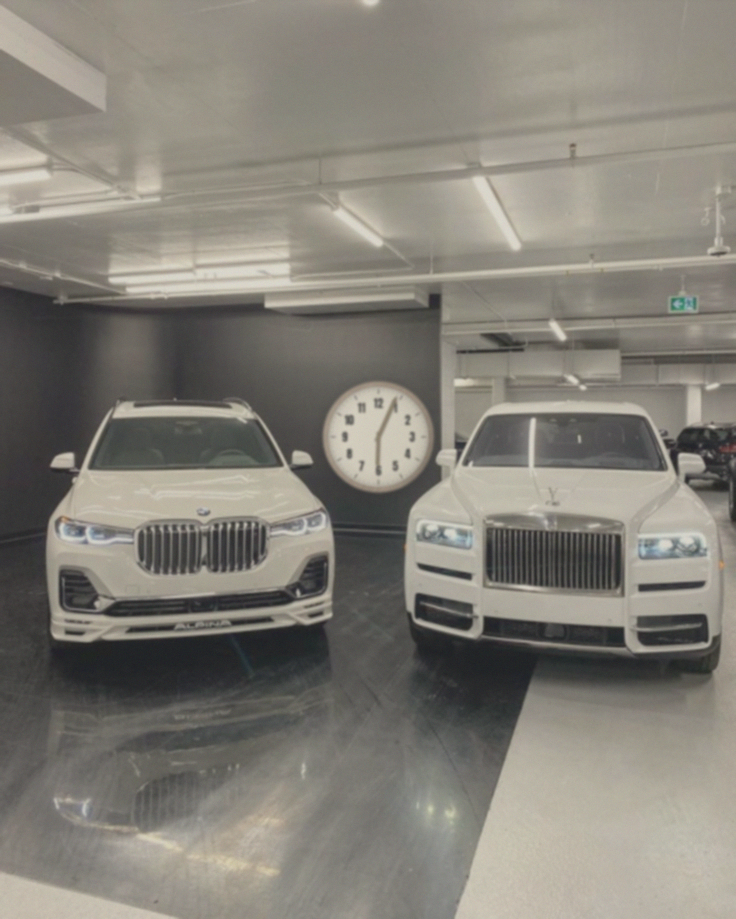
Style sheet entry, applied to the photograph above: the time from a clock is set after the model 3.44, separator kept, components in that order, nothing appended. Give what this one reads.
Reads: 6.04
